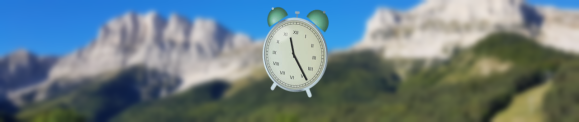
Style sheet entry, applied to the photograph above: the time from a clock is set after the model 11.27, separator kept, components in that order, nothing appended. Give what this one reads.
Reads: 11.24
